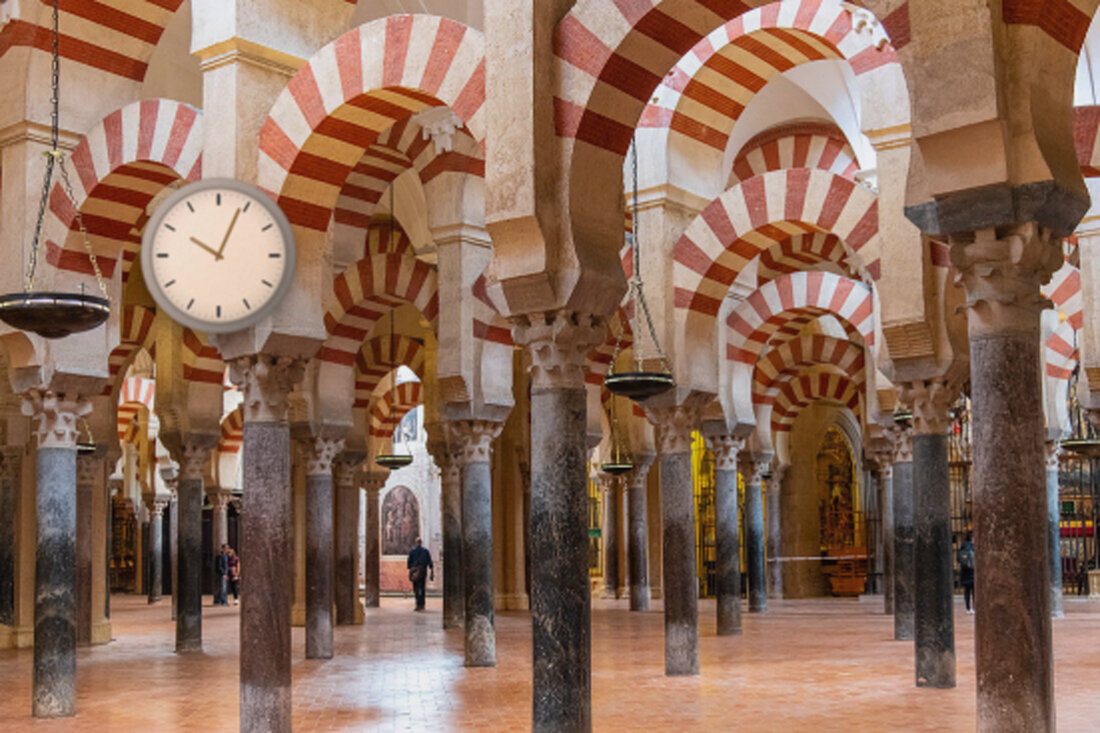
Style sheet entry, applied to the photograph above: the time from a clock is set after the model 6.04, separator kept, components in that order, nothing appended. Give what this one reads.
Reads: 10.04
